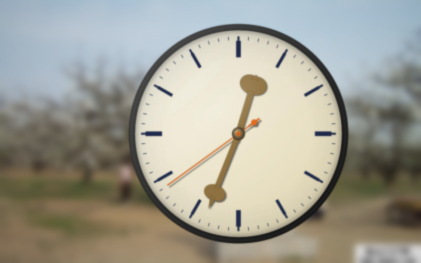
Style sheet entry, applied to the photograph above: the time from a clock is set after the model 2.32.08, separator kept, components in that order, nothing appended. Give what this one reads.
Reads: 12.33.39
